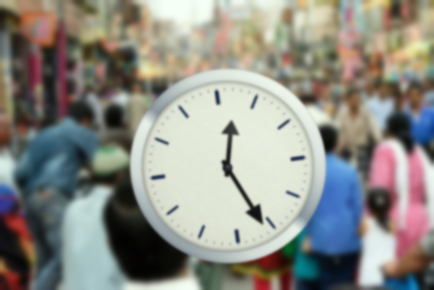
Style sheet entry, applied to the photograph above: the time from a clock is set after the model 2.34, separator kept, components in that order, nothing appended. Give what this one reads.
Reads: 12.26
